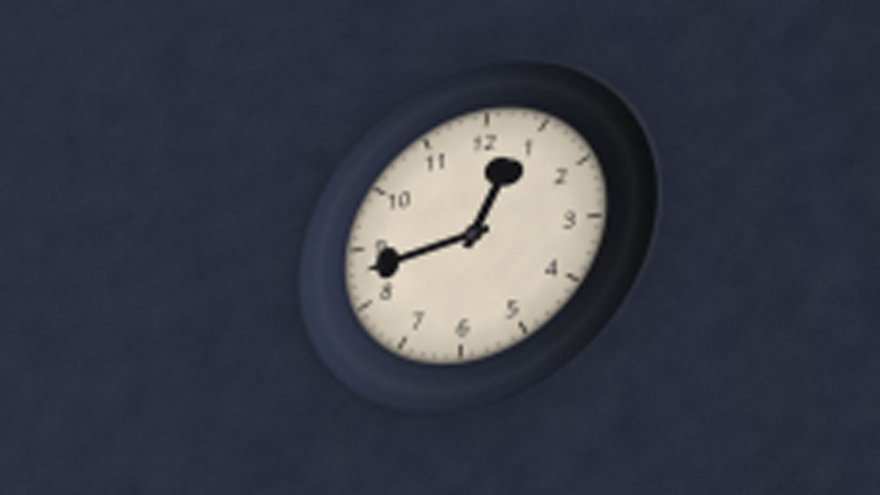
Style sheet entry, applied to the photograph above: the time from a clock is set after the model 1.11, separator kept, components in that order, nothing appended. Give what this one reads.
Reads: 12.43
